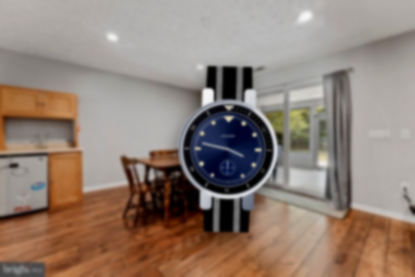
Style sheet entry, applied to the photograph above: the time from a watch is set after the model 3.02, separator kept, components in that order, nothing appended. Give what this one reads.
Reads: 3.47
